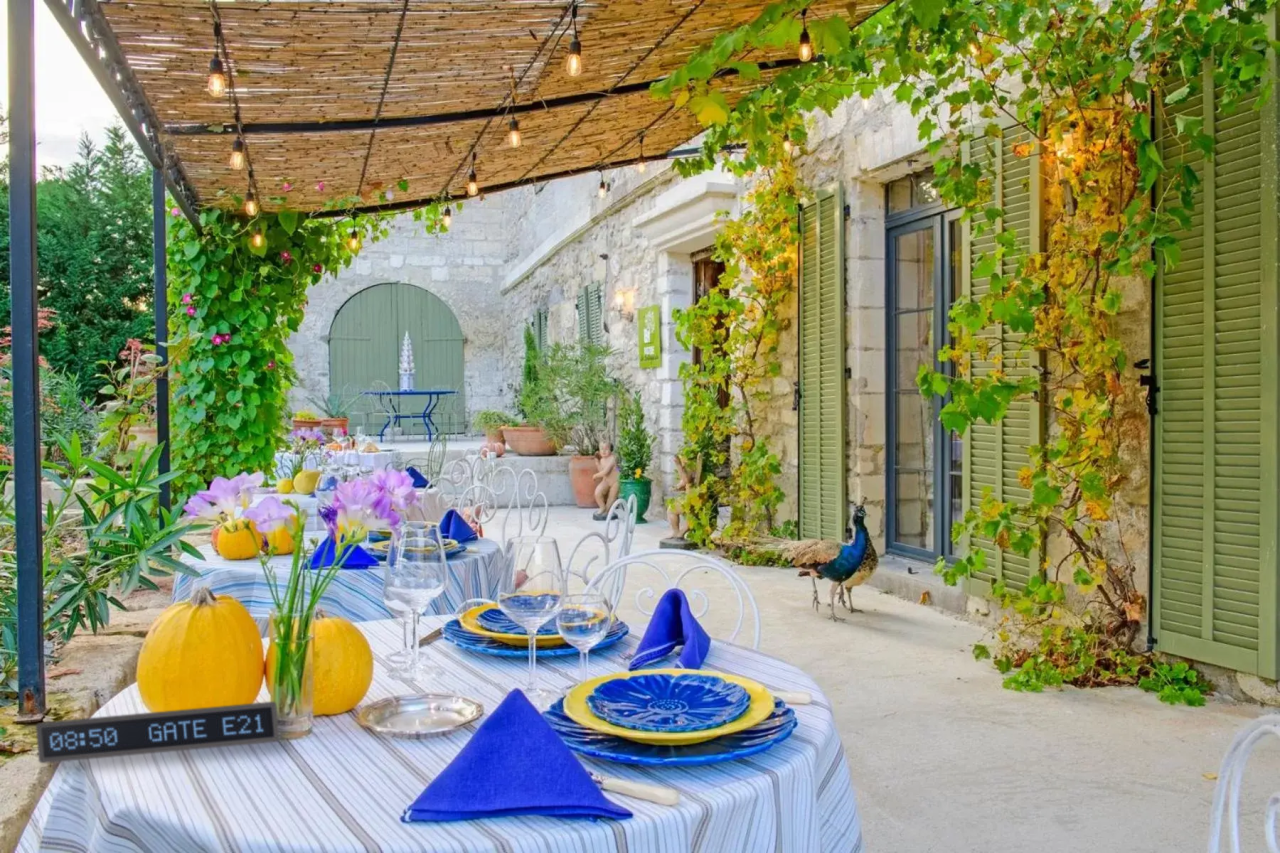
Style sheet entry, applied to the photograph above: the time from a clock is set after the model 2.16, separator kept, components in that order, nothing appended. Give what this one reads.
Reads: 8.50
